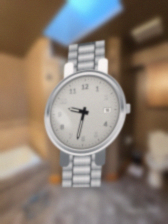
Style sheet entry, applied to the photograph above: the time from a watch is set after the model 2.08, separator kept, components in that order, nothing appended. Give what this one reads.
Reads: 9.32
